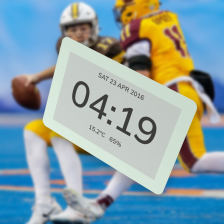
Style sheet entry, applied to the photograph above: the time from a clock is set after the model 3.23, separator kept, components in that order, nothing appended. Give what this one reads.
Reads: 4.19
